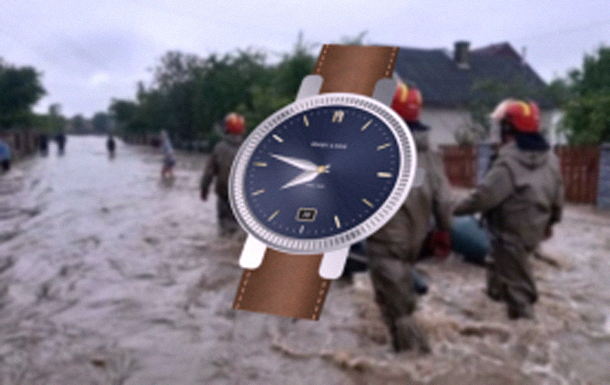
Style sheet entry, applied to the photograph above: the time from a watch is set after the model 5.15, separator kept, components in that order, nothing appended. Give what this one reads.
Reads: 7.47
